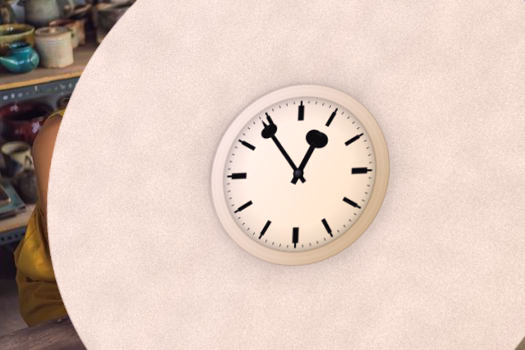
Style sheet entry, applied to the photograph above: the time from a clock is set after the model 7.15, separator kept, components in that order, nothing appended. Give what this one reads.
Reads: 12.54
